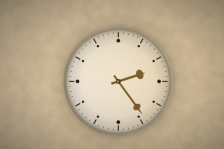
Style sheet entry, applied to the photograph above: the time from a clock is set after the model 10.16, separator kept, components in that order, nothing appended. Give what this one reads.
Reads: 2.24
